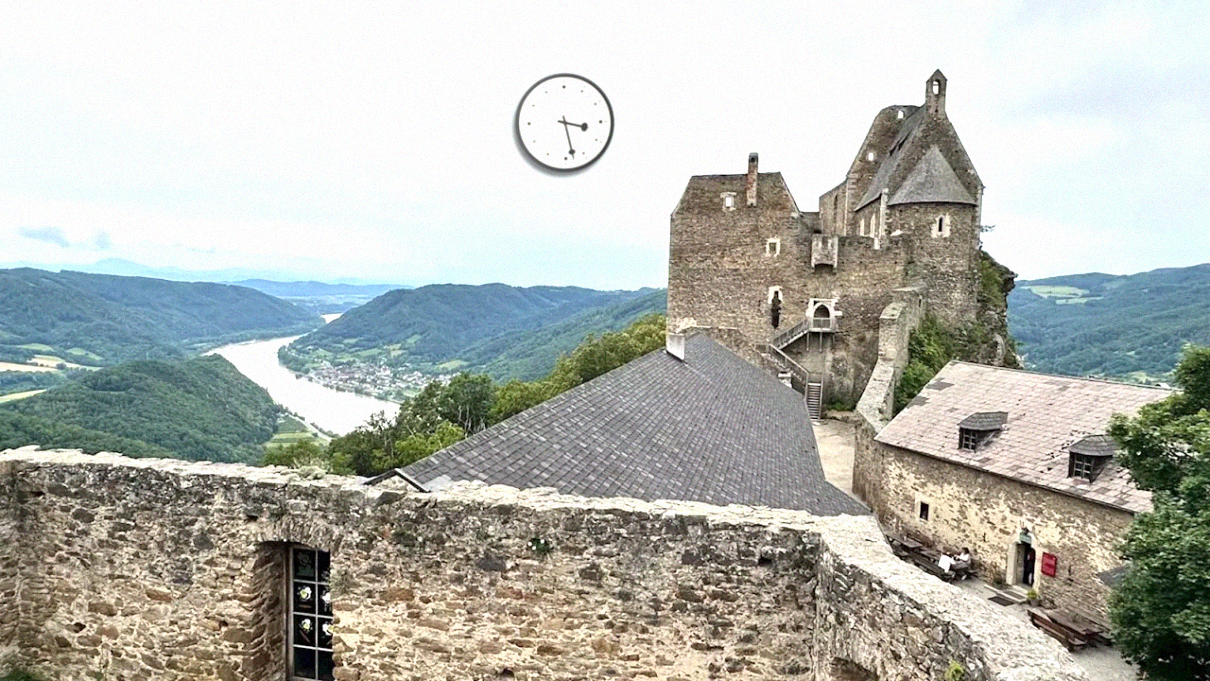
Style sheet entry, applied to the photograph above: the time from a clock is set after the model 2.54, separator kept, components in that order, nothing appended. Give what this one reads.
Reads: 3.28
